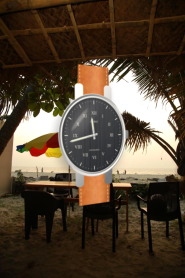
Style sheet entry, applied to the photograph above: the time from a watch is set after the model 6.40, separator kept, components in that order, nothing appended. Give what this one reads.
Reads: 11.43
